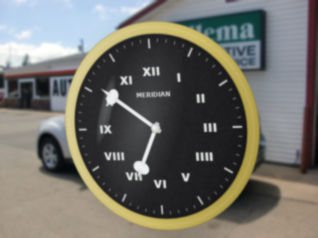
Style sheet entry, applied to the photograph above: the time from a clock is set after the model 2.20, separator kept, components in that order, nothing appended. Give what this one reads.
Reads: 6.51
